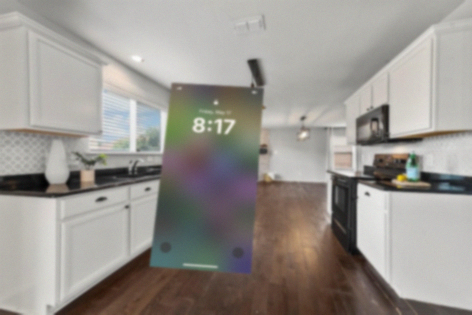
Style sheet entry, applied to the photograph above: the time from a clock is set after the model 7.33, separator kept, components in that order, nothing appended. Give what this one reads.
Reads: 8.17
